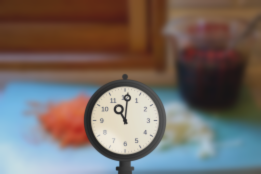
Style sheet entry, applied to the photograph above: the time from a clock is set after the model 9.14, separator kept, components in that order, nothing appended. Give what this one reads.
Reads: 11.01
